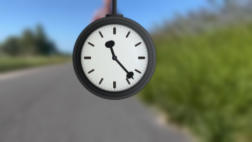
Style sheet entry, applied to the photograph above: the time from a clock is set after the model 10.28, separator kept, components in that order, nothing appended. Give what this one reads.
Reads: 11.23
